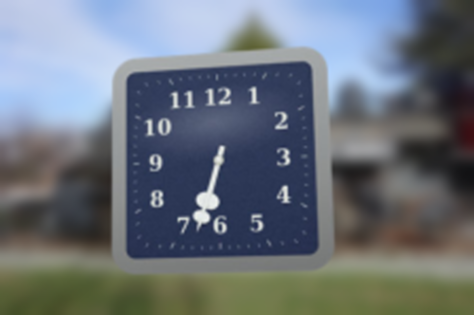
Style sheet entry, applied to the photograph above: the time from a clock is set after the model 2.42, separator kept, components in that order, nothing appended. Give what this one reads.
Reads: 6.33
